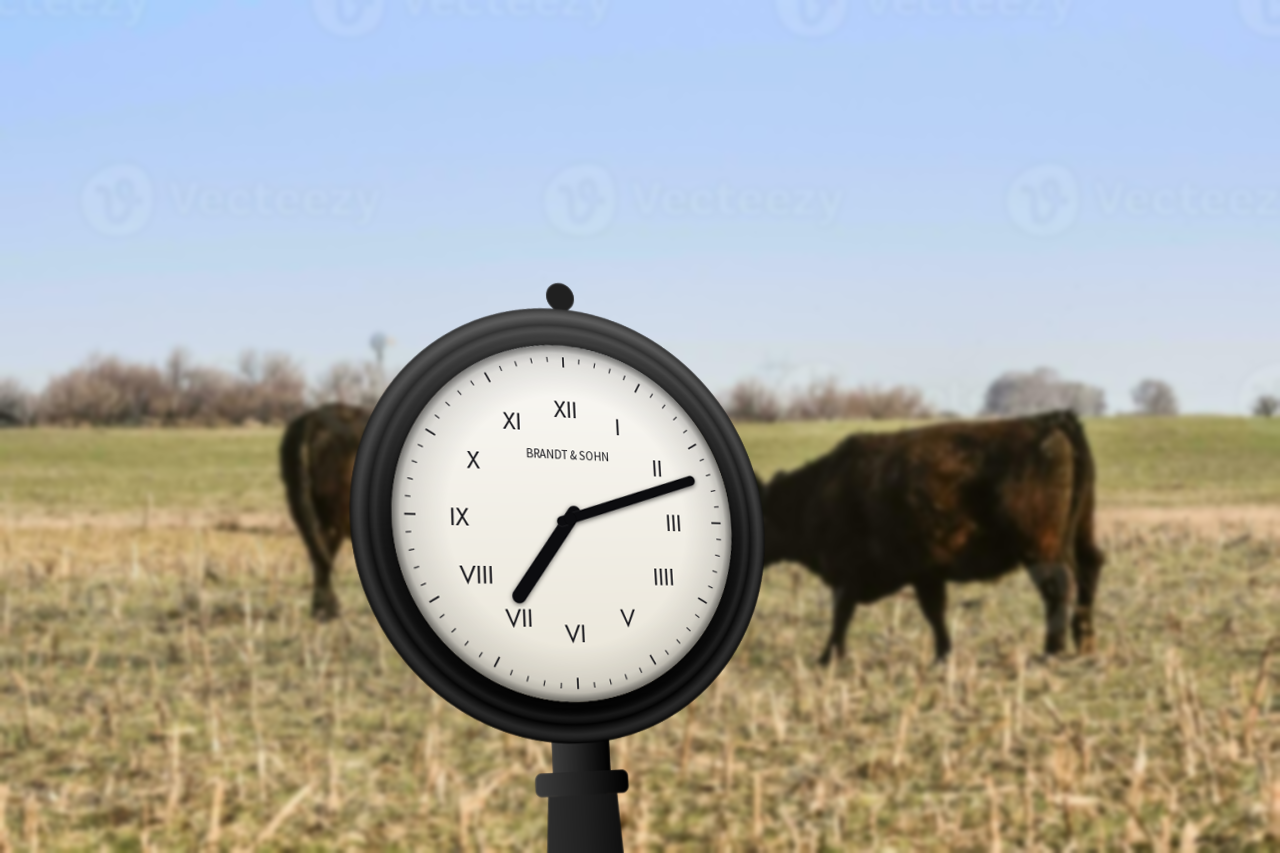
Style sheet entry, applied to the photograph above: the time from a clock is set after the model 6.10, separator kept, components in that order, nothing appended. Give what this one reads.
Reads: 7.12
